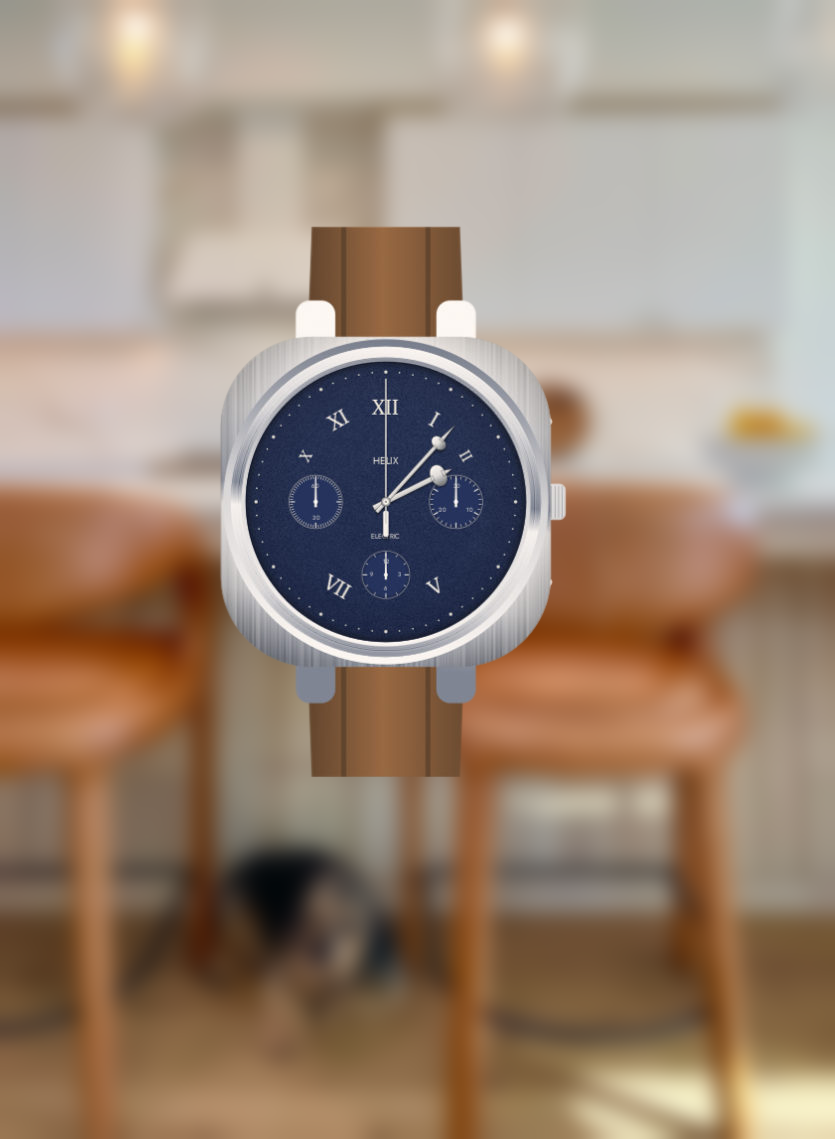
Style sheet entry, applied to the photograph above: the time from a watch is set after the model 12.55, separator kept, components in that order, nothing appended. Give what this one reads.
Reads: 2.07
